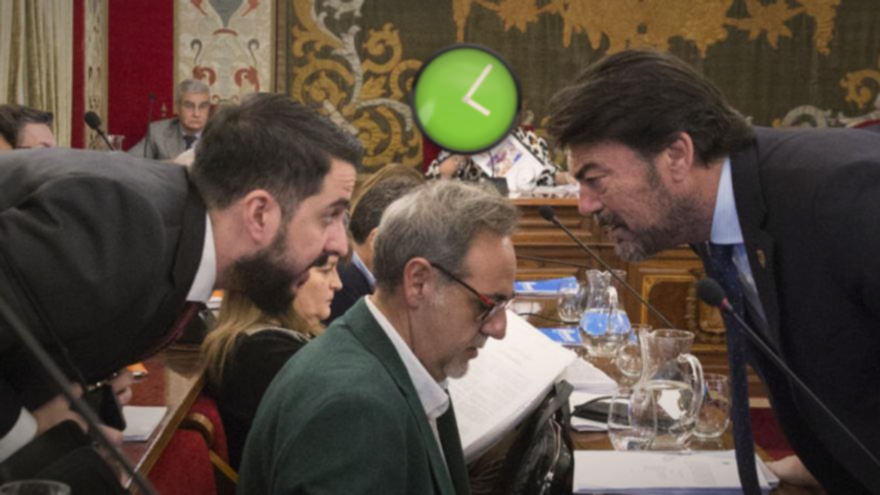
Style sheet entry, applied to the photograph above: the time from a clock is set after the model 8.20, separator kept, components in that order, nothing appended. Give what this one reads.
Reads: 4.06
